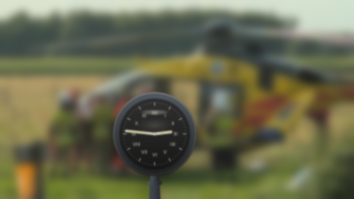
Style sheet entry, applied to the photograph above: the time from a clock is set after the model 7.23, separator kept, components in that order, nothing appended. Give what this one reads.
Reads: 2.46
